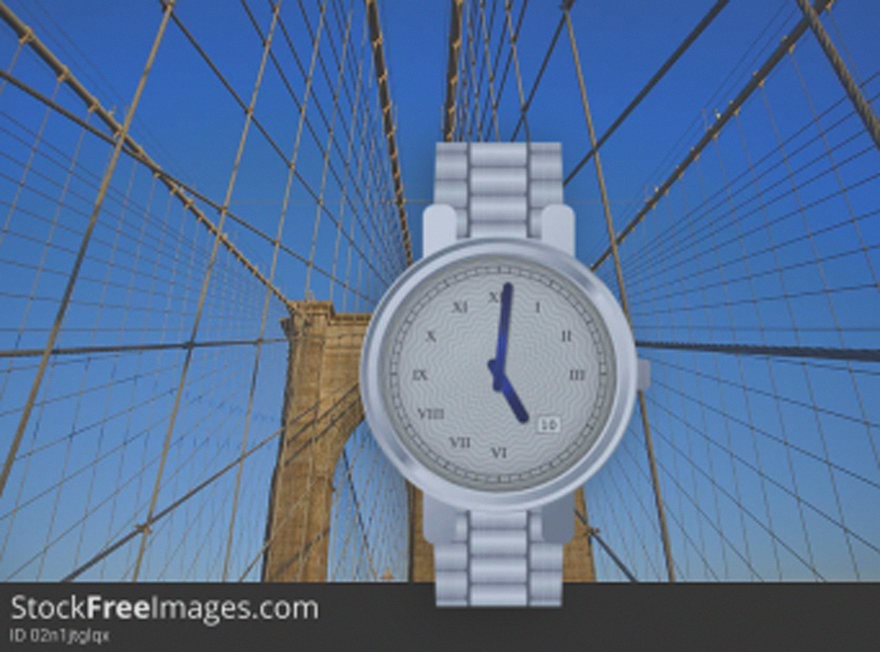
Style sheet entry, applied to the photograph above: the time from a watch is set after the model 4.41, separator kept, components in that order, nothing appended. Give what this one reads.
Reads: 5.01
